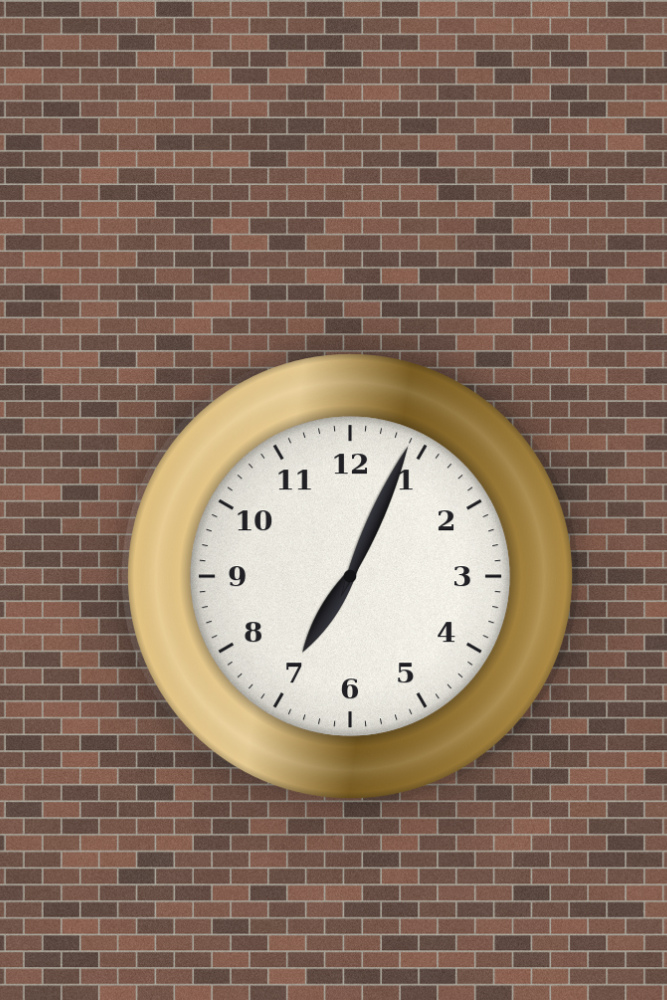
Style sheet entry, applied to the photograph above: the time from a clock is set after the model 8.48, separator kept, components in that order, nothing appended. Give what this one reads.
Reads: 7.04
